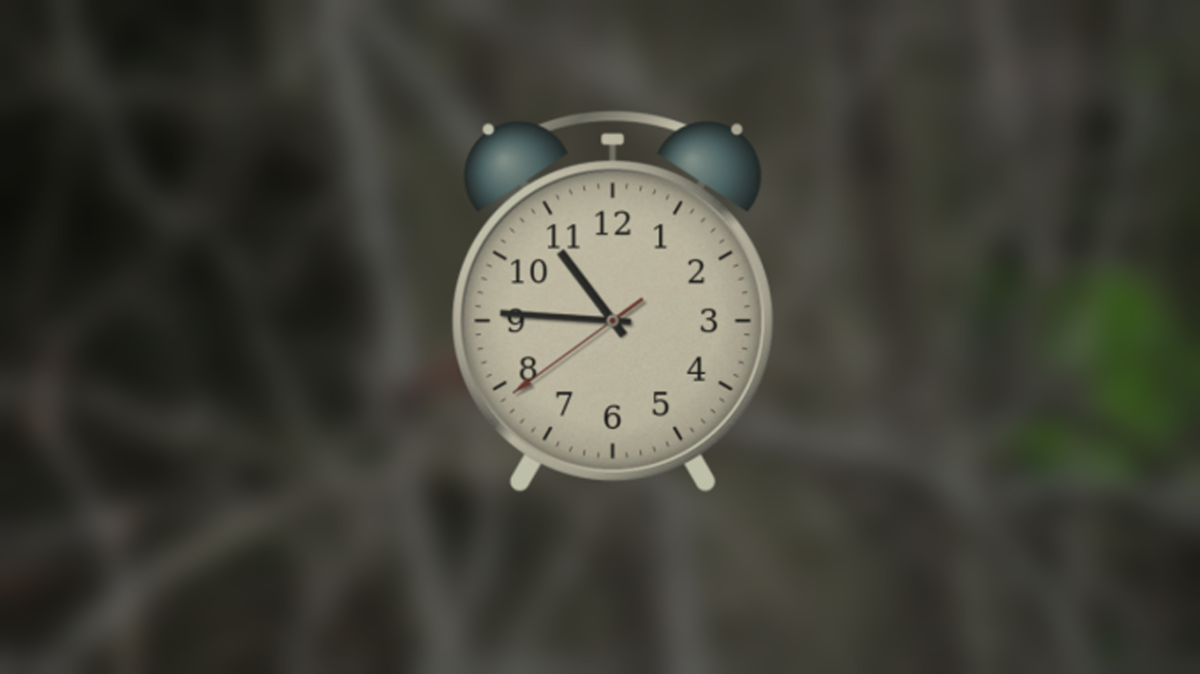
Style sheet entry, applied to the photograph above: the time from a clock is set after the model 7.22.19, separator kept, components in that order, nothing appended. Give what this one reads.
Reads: 10.45.39
